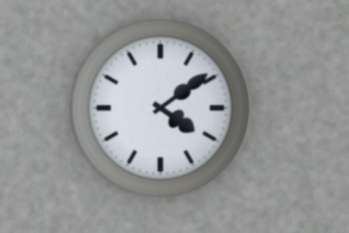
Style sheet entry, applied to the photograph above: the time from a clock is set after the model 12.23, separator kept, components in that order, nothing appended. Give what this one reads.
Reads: 4.09
